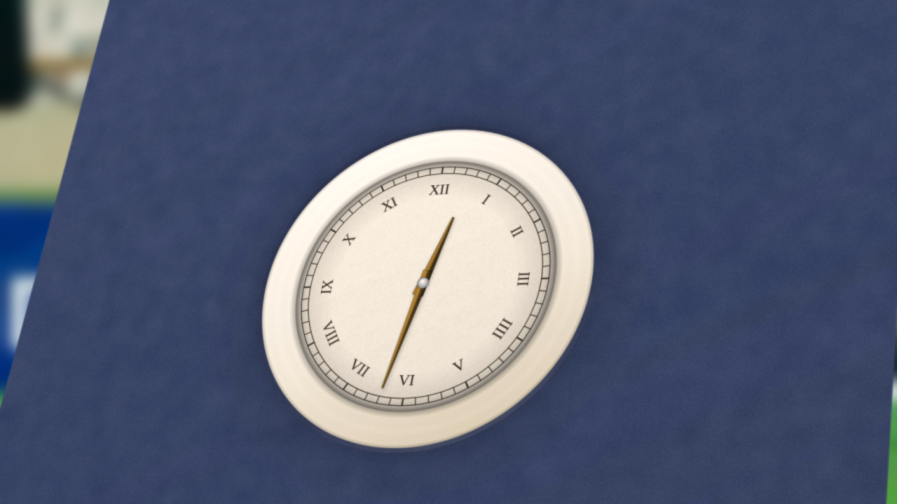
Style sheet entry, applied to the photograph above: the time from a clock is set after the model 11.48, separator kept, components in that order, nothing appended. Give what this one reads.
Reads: 12.32
